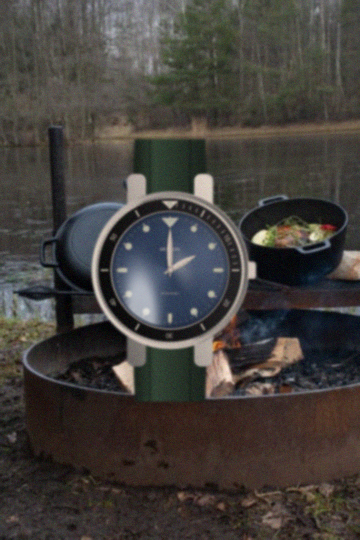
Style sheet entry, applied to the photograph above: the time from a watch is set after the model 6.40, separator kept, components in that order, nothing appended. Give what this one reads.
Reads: 2.00
